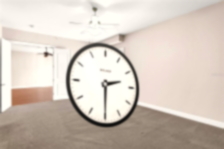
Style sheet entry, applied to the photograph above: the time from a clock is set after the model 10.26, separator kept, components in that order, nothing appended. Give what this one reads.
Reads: 2.30
